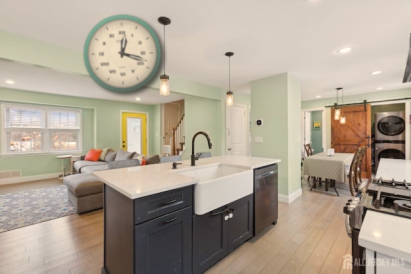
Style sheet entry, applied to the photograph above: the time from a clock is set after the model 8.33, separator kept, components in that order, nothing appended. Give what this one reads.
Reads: 12.18
